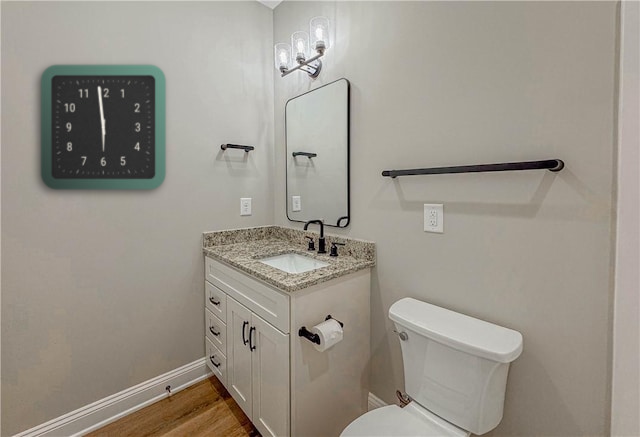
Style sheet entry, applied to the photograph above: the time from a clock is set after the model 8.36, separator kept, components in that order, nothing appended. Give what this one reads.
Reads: 5.59
